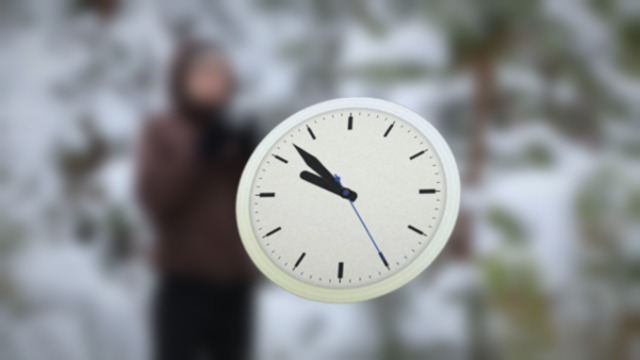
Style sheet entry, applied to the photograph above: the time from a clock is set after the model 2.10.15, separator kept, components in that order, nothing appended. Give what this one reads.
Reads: 9.52.25
